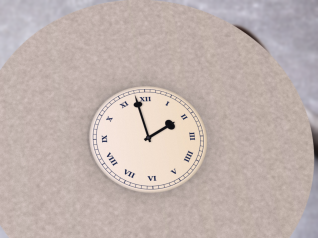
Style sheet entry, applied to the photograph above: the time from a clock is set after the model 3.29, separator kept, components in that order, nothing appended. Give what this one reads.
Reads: 1.58
